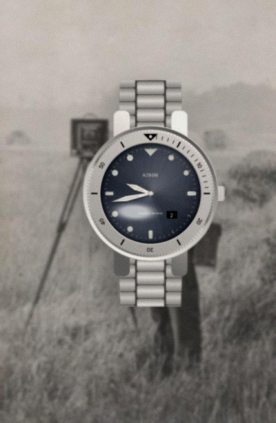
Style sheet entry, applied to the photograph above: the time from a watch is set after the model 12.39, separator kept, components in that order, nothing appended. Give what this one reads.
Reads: 9.43
